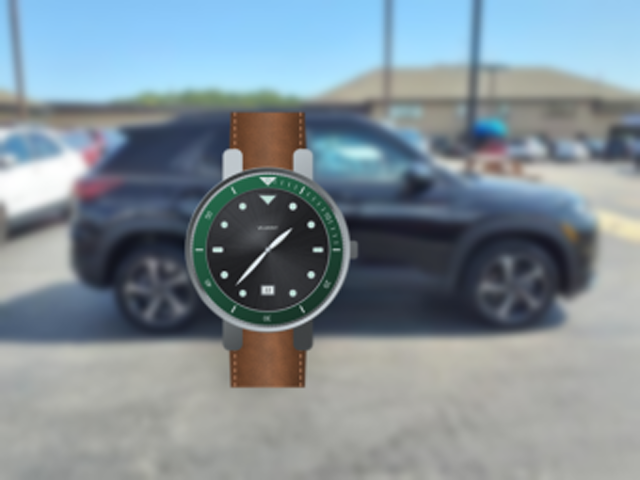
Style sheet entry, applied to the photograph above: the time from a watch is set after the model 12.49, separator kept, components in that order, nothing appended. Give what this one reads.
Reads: 1.37
